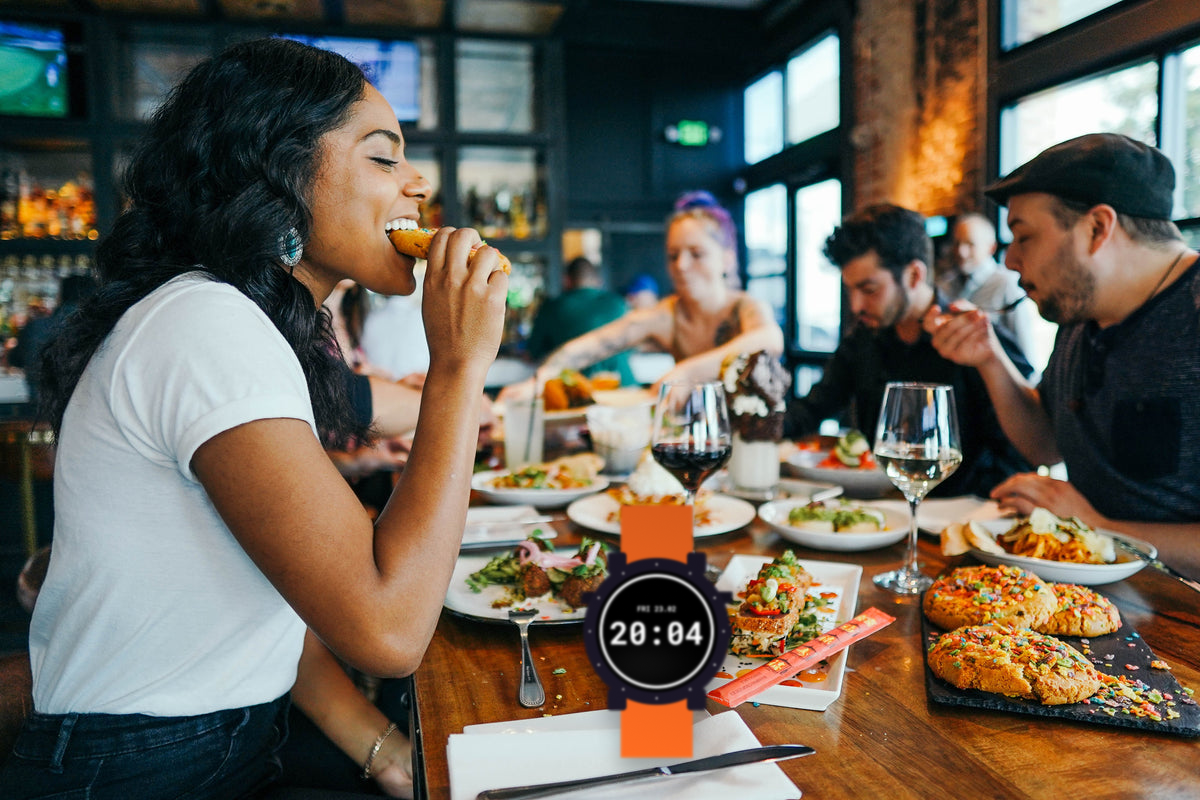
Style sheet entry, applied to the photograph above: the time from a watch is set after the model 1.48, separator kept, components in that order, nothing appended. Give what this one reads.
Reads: 20.04
